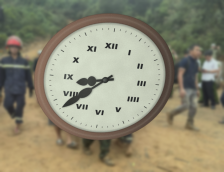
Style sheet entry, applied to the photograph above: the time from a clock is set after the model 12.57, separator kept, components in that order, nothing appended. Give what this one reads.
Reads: 8.38
